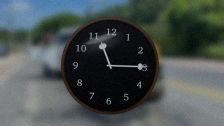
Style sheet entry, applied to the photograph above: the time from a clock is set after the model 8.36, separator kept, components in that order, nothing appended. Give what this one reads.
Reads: 11.15
